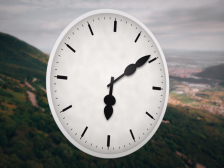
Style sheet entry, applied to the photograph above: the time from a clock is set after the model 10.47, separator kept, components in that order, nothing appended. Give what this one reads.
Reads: 6.09
